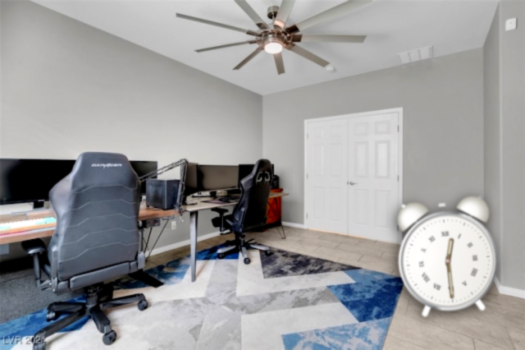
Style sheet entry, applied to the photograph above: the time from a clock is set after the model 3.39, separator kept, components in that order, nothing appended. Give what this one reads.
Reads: 12.30
